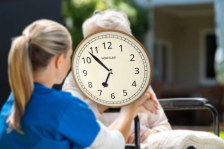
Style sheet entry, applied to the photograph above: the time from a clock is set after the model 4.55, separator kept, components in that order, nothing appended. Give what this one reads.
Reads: 6.53
